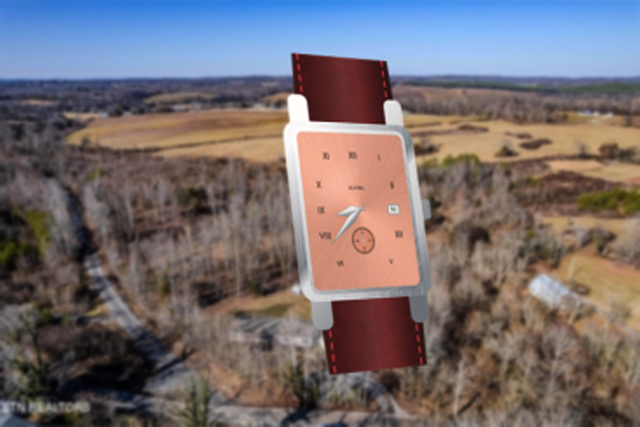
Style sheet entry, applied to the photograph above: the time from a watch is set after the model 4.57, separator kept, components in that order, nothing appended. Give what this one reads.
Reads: 8.38
